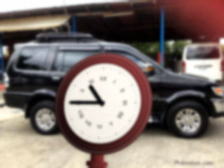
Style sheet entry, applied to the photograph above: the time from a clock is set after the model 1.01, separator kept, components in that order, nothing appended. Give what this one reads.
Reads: 10.45
